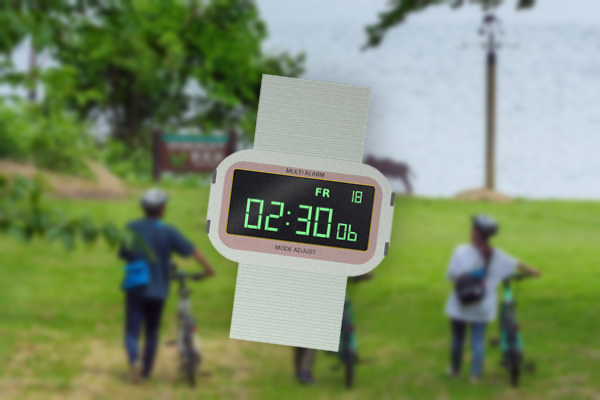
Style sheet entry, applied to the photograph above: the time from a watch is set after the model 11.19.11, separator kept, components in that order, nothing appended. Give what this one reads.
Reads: 2.30.06
